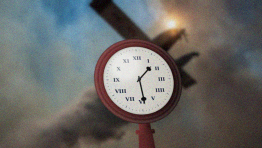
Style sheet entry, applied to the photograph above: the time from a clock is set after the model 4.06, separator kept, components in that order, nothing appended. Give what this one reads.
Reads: 1.29
